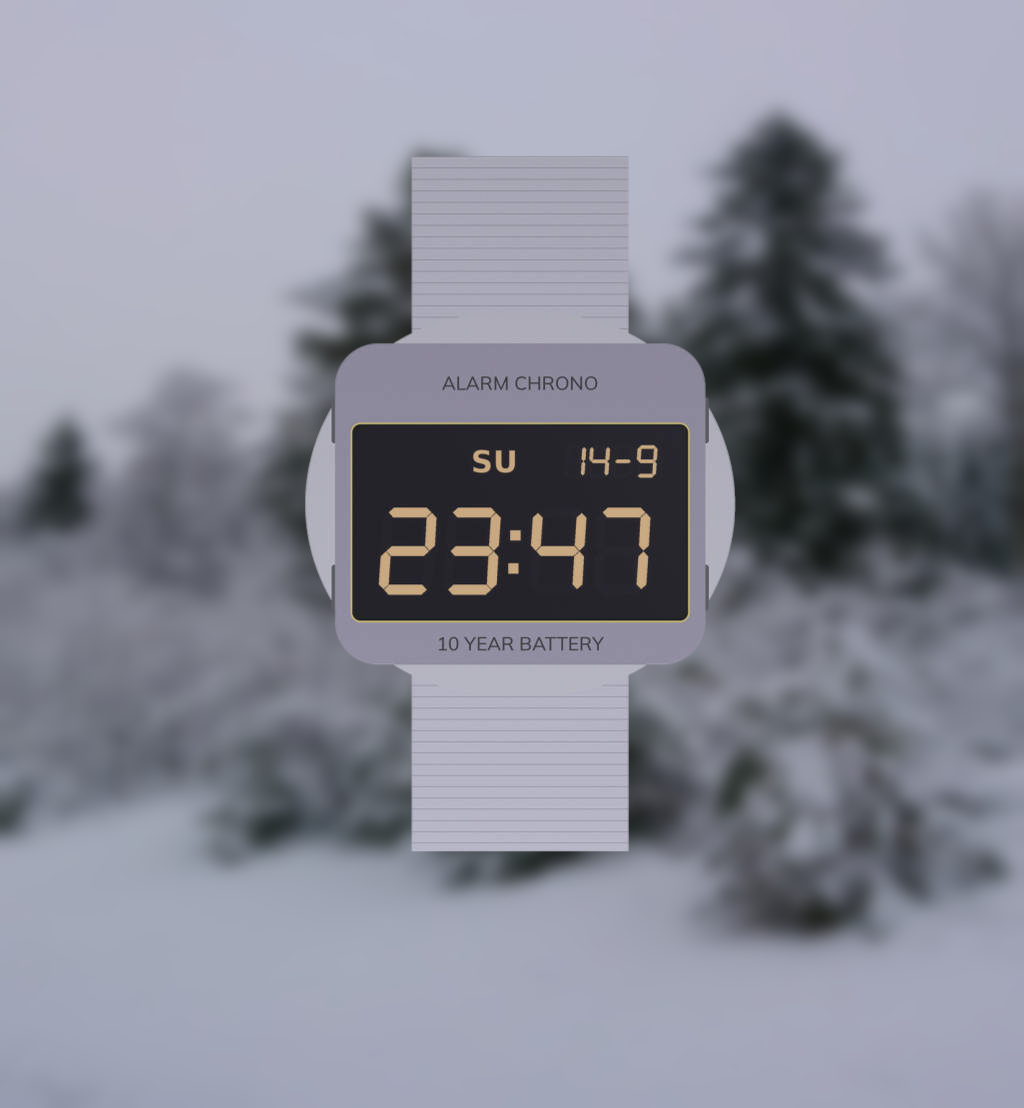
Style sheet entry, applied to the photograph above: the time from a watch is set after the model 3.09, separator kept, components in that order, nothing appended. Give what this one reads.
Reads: 23.47
